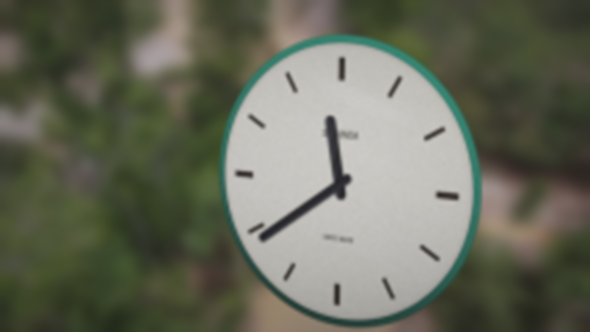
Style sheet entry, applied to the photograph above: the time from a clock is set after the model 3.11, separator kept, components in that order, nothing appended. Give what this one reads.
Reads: 11.39
